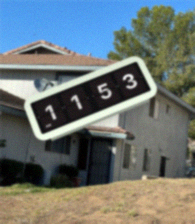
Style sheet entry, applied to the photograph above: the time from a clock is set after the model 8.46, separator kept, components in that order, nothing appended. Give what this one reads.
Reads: 11.53
